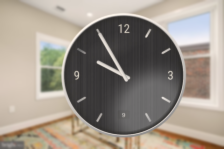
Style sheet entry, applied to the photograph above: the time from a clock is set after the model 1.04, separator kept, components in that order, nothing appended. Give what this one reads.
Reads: 9.55
